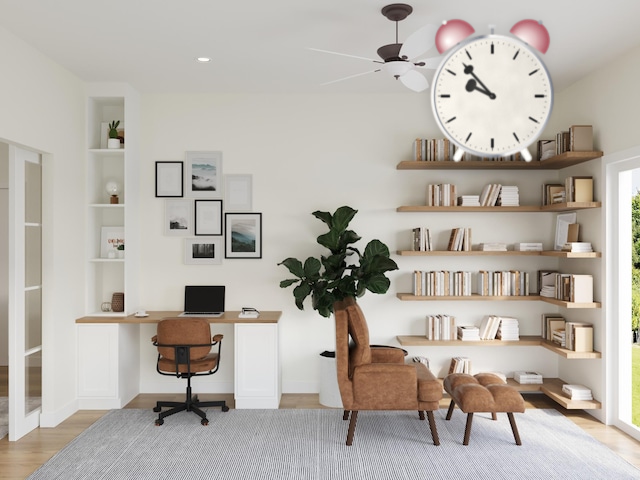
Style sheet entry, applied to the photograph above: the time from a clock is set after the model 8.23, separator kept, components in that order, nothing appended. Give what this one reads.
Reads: 9.53
